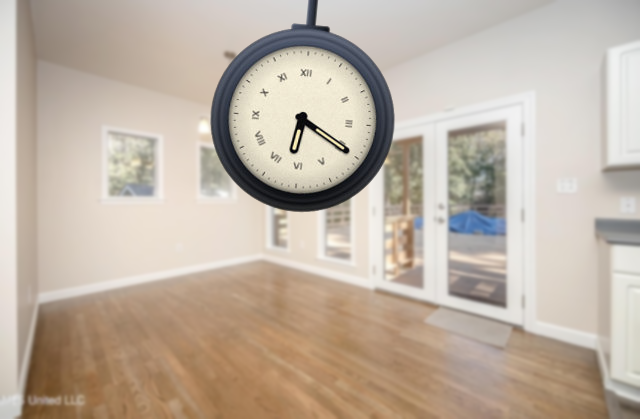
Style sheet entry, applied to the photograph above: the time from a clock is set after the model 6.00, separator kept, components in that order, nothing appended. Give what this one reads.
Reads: 6.20
